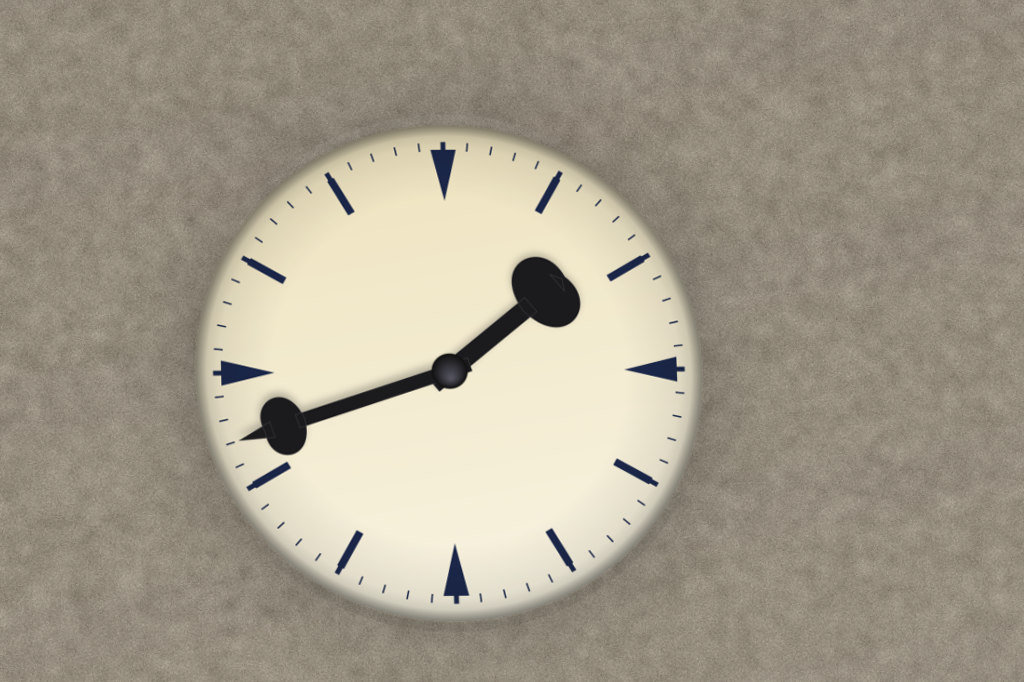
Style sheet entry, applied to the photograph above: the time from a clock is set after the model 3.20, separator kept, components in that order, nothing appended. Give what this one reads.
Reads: 1.42
